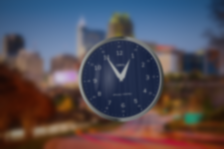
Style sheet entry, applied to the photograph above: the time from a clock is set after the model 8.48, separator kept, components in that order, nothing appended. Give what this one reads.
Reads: 12.55
